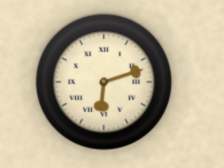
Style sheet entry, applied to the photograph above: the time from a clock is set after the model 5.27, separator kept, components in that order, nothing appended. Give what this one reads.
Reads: 6.12
